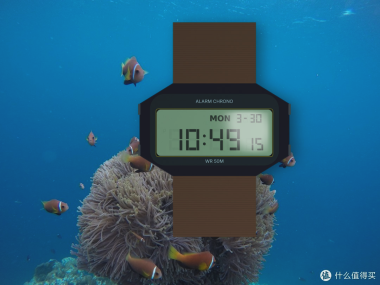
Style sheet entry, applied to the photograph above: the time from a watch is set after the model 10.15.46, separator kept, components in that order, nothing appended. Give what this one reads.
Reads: 10.49.15
